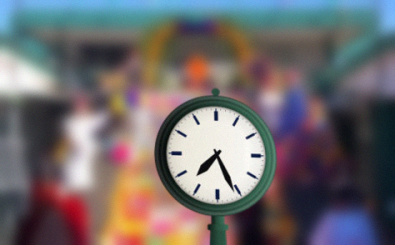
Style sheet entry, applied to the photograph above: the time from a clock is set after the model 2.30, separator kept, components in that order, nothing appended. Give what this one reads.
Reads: 7.26
